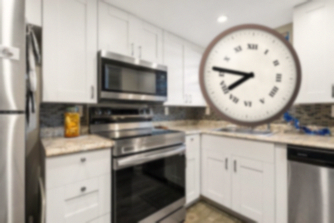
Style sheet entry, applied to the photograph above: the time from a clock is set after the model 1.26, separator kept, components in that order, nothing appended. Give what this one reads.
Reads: 7.46
